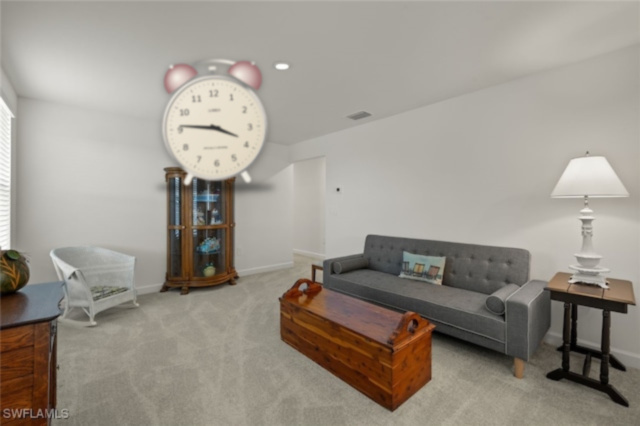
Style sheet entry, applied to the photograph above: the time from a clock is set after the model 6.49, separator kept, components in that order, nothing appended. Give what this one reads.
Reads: 3.46
